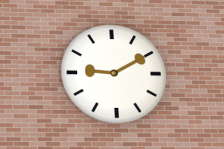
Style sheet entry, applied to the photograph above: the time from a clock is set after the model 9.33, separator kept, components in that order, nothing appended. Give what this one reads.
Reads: 9.10
